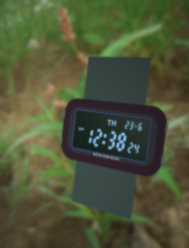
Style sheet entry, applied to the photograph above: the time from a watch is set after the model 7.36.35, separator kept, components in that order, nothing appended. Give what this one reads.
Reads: 12.38.24
